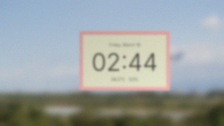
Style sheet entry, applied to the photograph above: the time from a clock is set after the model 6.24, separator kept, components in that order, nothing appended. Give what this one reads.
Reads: 2.44
